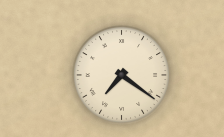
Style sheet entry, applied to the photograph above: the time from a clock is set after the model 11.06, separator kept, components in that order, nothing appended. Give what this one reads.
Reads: 7.21
